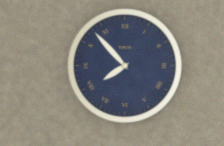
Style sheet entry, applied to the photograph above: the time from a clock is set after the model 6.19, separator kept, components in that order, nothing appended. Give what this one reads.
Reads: 7.53
